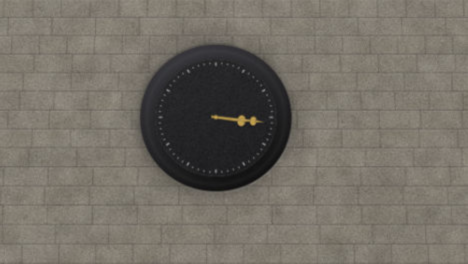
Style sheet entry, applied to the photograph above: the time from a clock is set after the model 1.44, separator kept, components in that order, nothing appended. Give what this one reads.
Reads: 3.16
